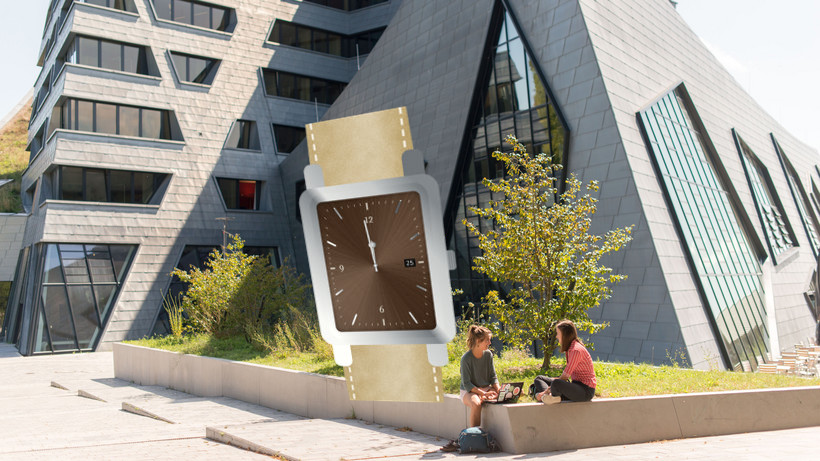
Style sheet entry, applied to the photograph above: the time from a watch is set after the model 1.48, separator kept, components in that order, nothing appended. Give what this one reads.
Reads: 11.59
